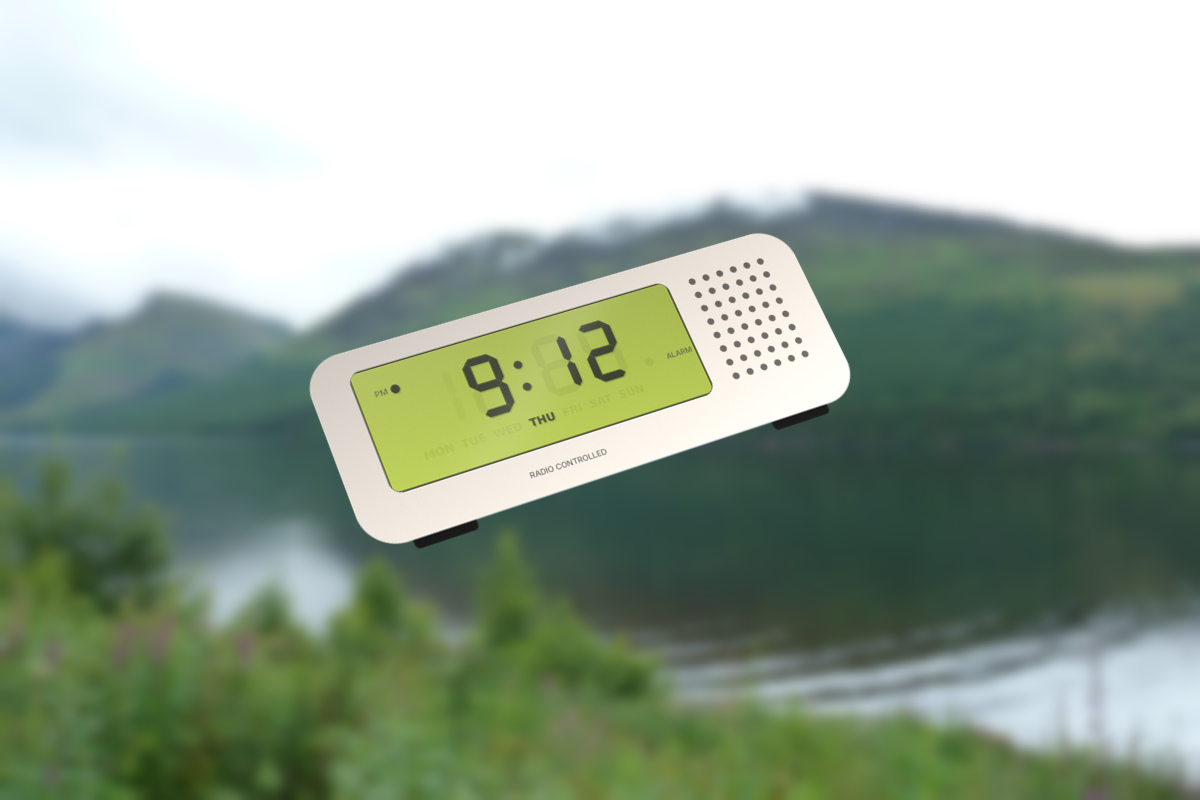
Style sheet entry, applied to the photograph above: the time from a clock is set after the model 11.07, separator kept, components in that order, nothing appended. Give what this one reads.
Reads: 9.12
